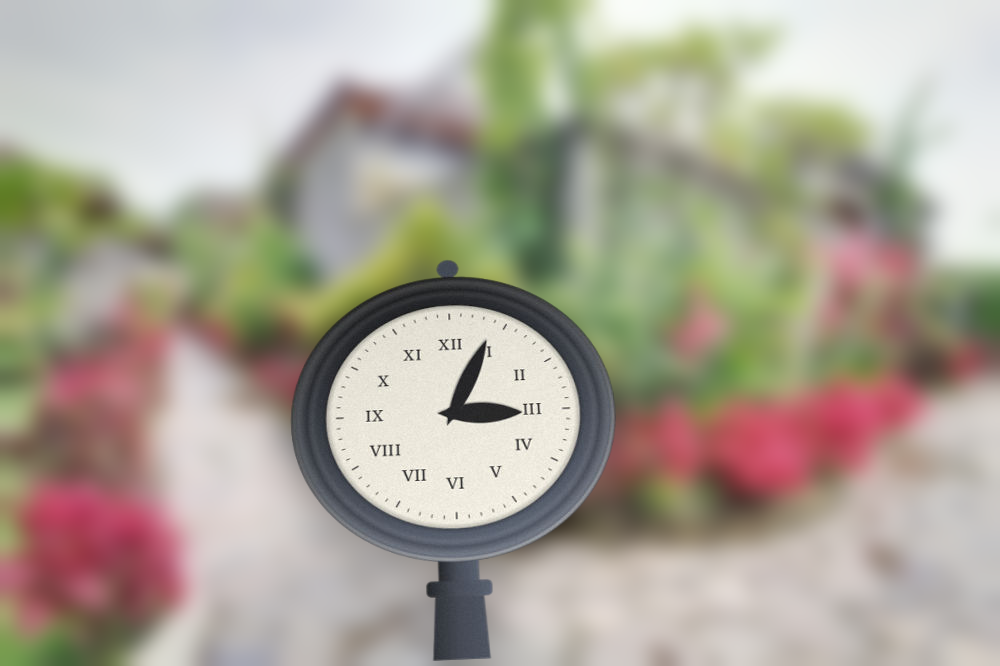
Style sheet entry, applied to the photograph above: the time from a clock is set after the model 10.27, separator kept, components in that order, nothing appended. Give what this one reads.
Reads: 3.04
